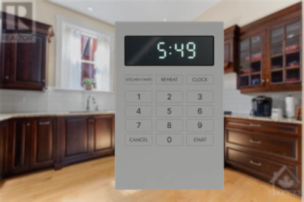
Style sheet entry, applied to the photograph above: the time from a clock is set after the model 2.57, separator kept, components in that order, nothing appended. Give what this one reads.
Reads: 5.49
